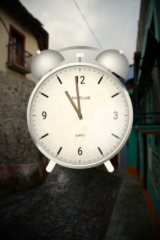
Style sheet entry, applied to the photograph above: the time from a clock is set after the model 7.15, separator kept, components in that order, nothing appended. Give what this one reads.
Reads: 10.59
